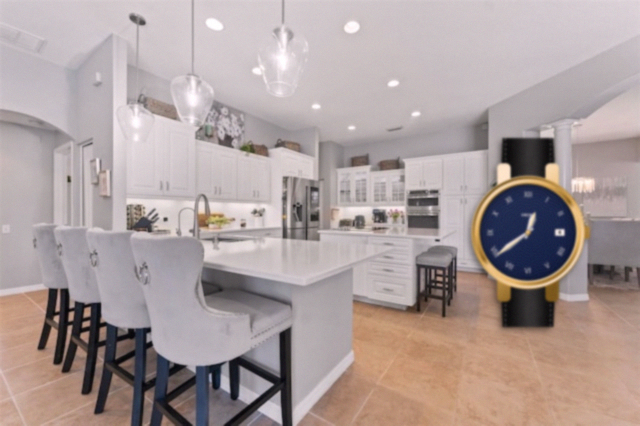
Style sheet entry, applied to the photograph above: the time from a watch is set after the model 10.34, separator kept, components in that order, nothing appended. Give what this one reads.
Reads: 12.39
